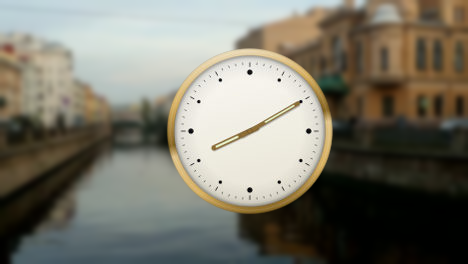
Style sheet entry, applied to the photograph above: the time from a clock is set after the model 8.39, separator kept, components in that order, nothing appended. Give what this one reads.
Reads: 8.10
